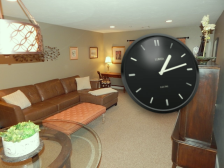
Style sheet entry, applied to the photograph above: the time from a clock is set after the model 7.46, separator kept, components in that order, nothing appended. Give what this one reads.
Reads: 1.13
